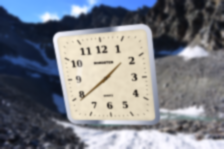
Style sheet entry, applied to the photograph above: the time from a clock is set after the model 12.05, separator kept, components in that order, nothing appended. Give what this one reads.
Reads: 1.39
